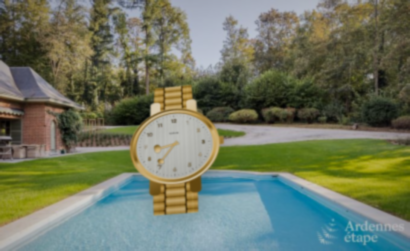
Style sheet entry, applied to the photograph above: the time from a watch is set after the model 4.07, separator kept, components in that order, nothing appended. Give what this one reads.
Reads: 8.36
